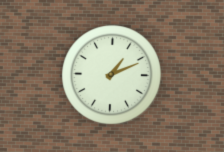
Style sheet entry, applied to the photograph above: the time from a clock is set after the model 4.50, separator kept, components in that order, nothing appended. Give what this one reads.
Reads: 1.11
